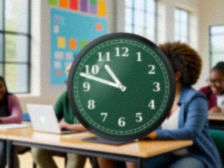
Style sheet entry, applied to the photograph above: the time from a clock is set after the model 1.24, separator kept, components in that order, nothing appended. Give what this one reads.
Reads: 10.48
